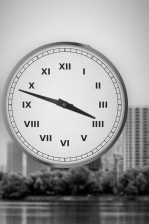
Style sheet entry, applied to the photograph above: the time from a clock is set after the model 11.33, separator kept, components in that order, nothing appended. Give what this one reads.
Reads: 3.48
